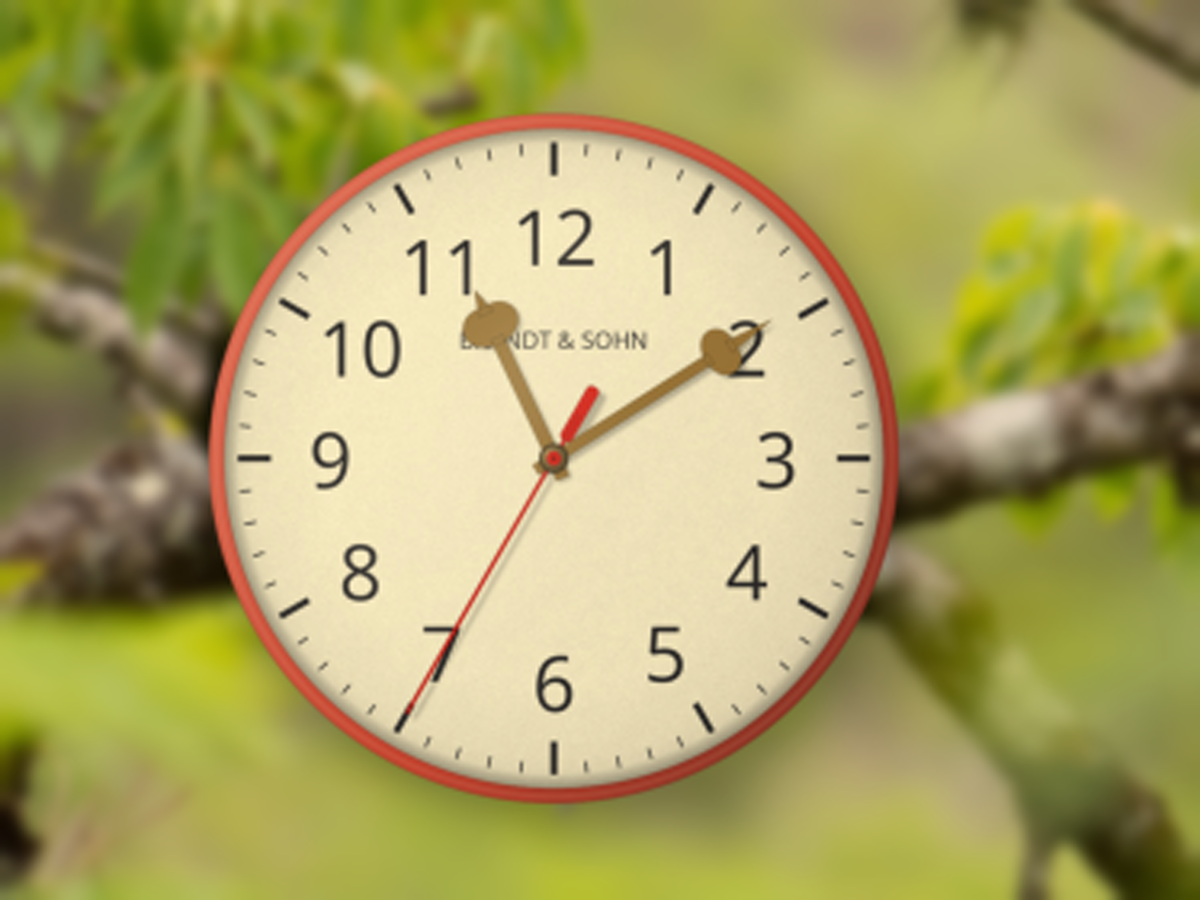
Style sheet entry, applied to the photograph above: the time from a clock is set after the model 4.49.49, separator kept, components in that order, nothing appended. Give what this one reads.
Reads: 11.09.35
